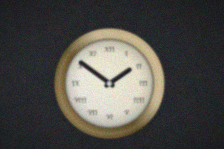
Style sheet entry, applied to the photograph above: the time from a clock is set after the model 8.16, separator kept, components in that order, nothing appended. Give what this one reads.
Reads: 1.51
